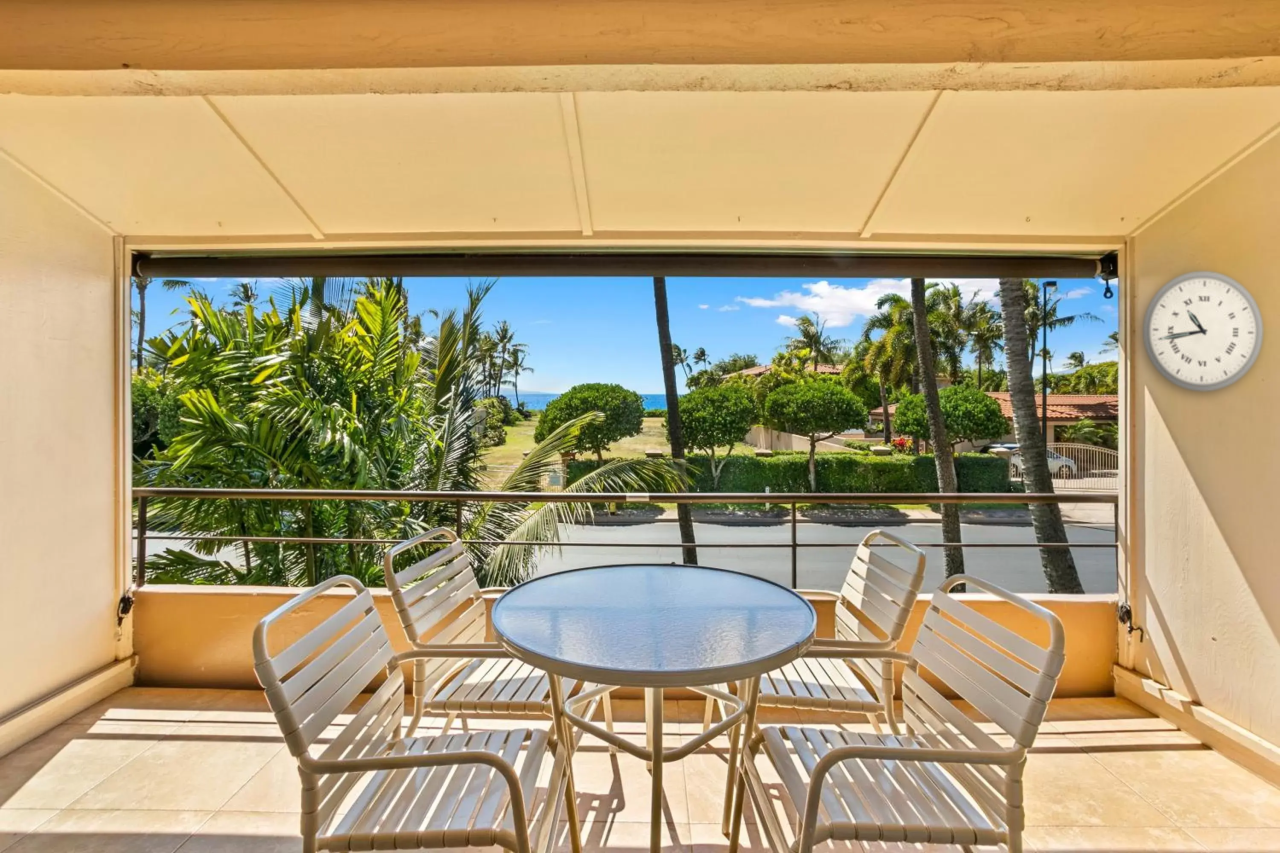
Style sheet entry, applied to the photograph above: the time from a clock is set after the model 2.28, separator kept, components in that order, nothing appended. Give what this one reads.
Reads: 10.43
